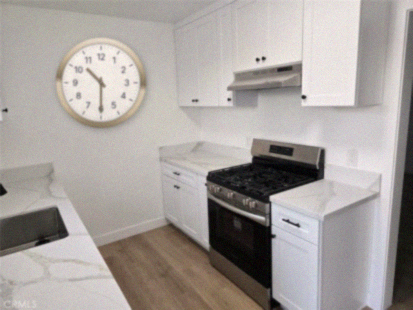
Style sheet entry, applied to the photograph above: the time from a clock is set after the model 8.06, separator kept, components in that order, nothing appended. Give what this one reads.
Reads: 10.30
